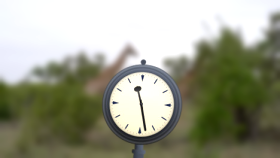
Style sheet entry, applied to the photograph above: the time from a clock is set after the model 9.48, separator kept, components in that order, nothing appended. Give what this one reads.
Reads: 11.28
